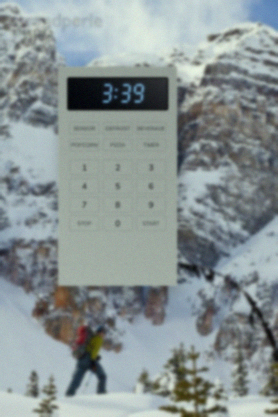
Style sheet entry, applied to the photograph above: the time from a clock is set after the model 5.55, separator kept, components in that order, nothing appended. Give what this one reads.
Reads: 3.39
